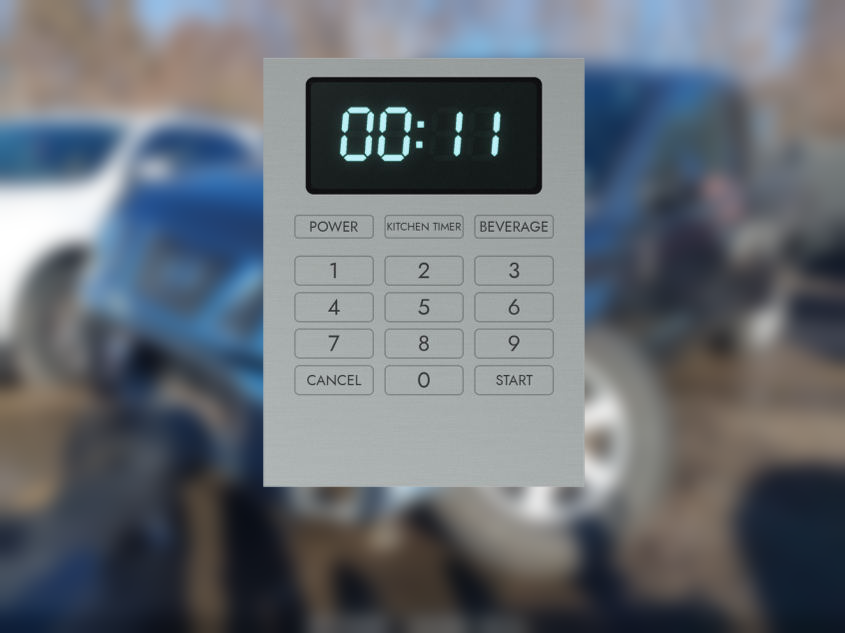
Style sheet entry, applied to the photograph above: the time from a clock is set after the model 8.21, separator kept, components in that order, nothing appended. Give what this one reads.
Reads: 0.11
